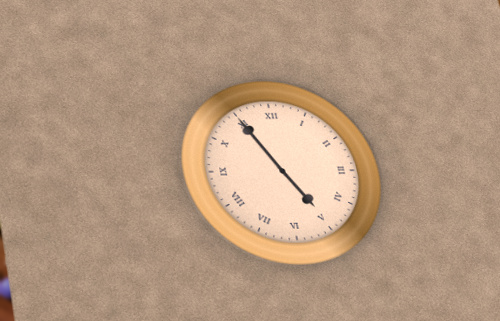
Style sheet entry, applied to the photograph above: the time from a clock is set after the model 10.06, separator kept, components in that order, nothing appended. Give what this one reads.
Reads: 4.55
